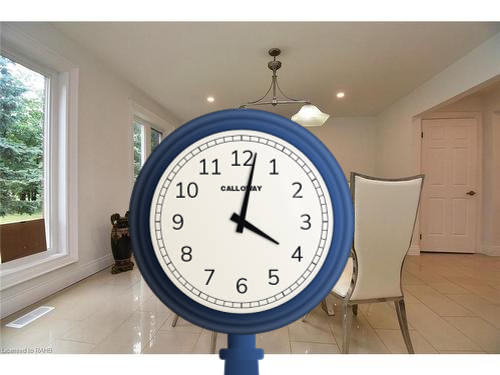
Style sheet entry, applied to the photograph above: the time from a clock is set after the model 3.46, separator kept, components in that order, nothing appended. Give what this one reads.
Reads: 4.02
